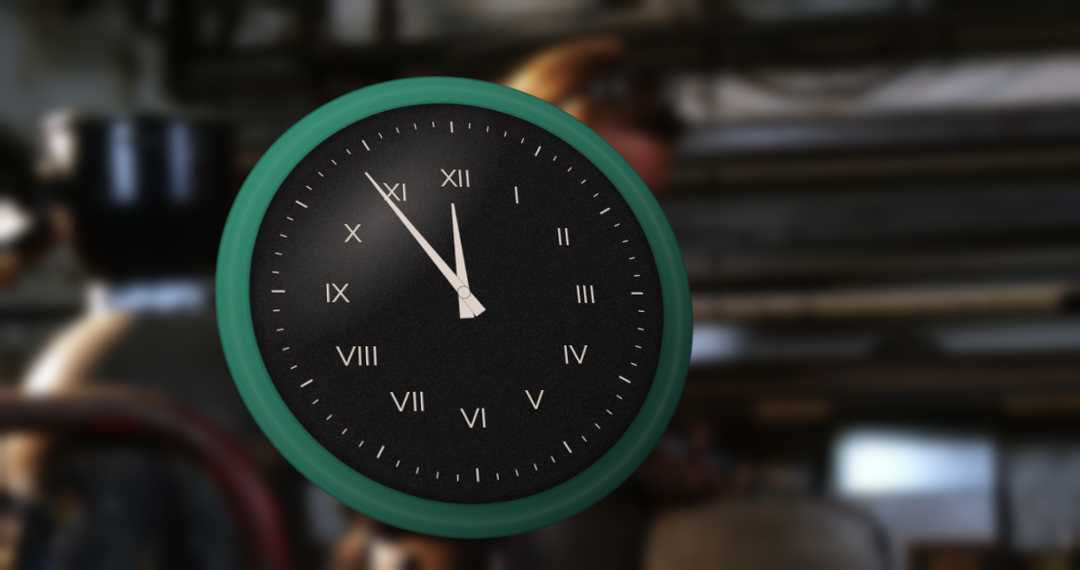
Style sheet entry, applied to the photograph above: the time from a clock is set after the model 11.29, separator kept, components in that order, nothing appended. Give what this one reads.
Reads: 11.54
